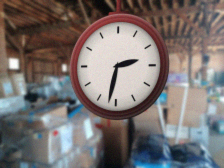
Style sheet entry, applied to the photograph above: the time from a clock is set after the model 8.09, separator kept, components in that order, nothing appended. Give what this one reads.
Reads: 2.32
